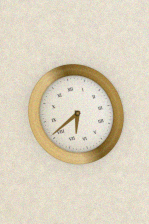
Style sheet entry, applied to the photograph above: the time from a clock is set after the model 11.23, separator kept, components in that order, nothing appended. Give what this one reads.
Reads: 6.41
